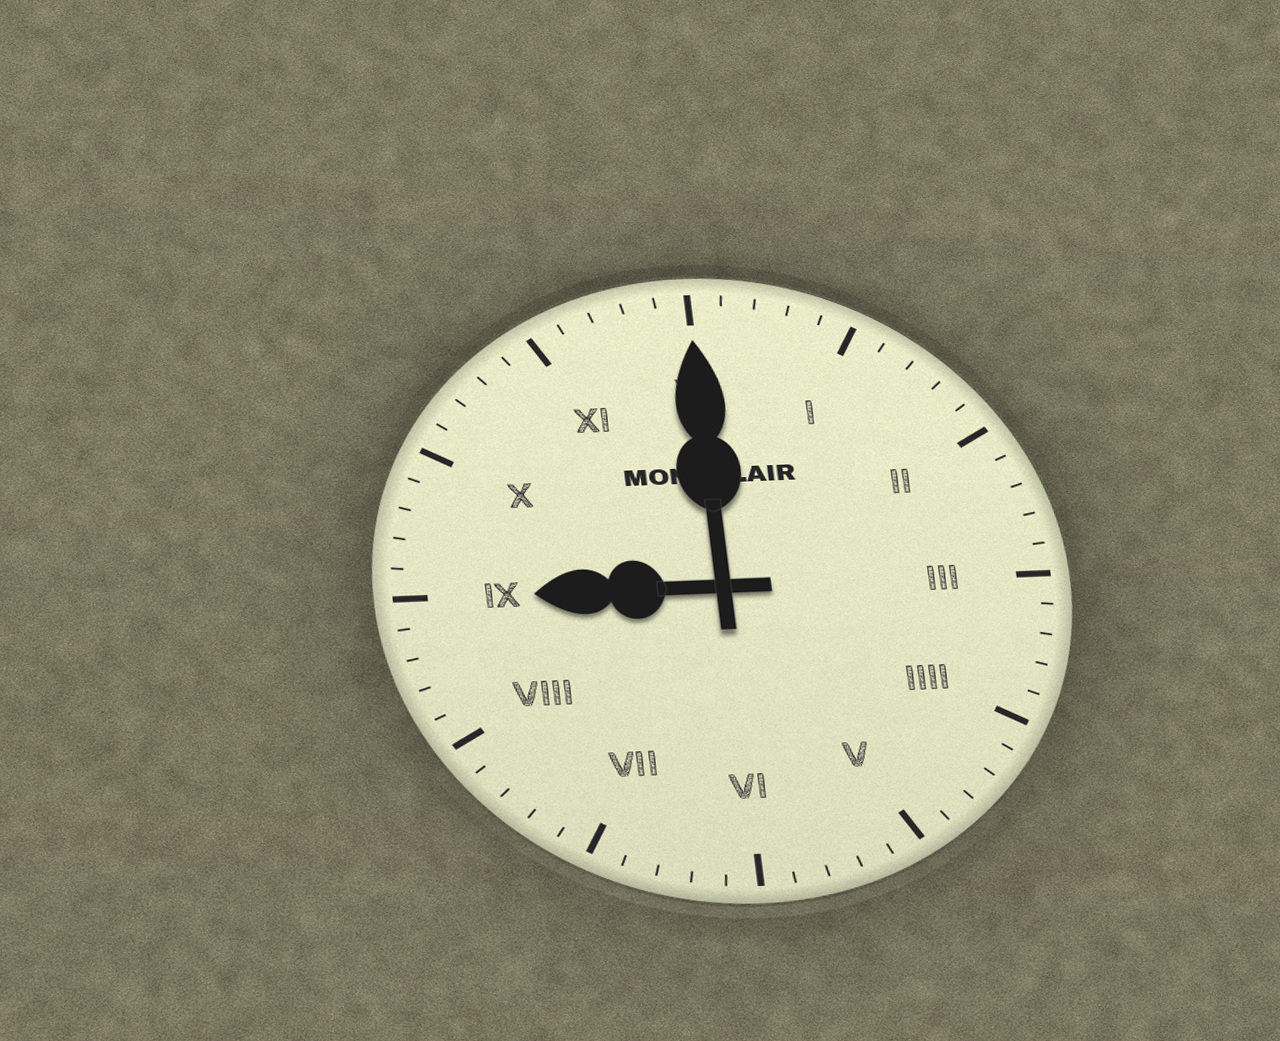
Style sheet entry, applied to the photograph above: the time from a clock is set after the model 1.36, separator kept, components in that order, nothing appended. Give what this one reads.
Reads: 9.00
